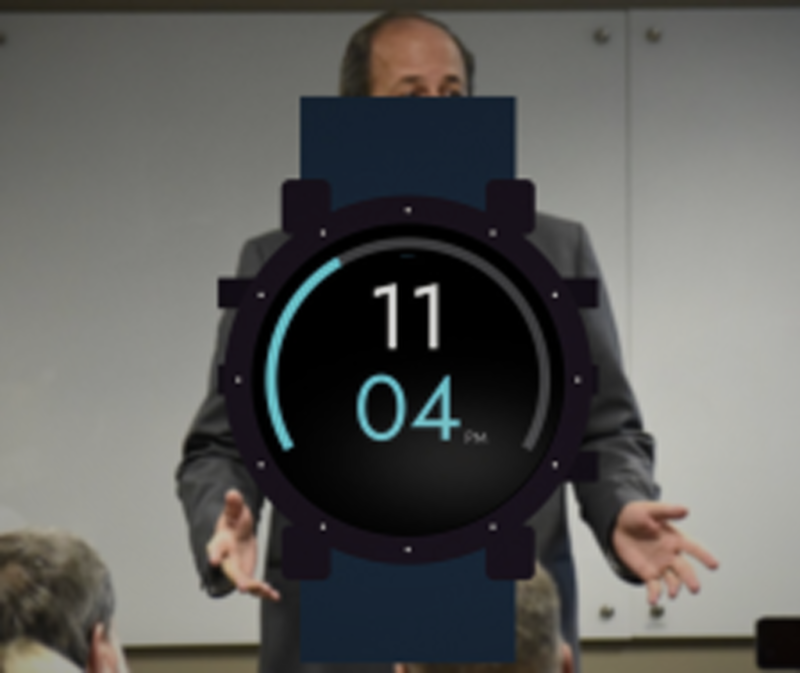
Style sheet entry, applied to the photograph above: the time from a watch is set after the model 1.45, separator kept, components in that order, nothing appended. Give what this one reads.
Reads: 11.04
